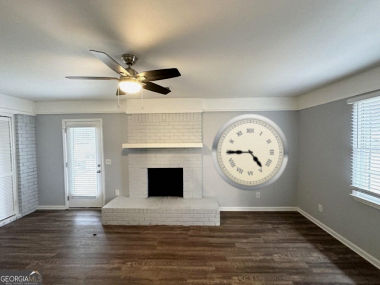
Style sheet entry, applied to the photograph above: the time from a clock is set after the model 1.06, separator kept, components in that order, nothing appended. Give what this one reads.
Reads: 4.45
